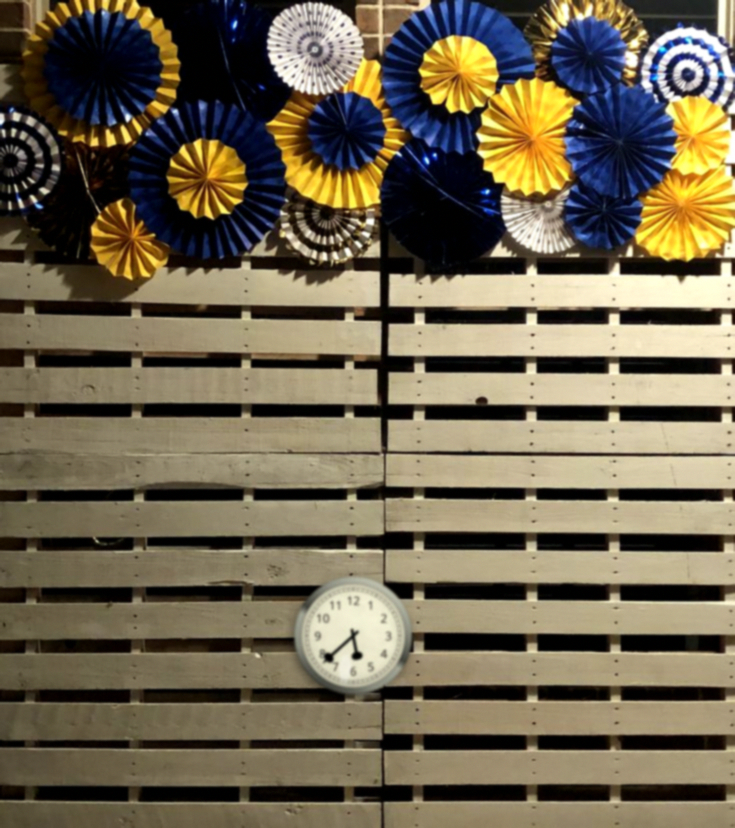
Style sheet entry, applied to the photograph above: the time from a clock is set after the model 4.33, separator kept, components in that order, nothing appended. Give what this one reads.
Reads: 5.38
